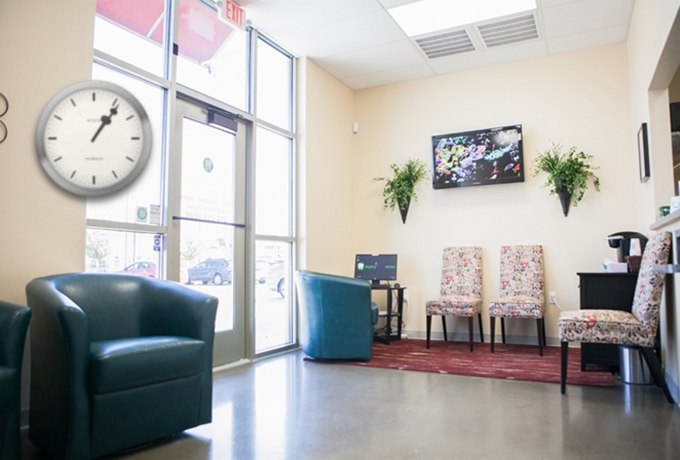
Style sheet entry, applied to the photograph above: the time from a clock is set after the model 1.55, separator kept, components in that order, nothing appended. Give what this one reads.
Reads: 1.06
